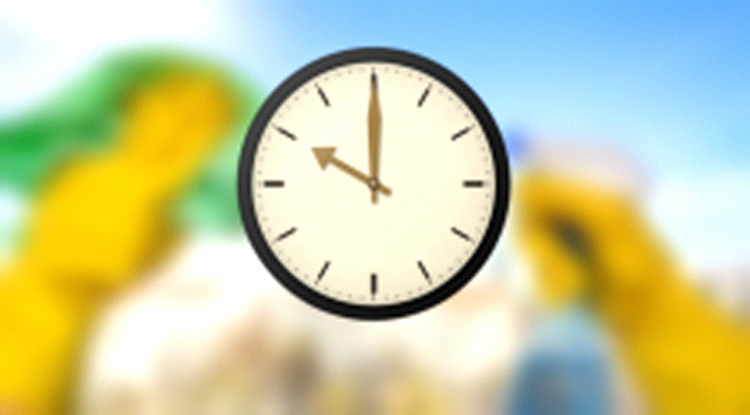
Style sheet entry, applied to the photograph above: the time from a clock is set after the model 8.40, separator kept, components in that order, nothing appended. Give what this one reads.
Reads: 10.00
